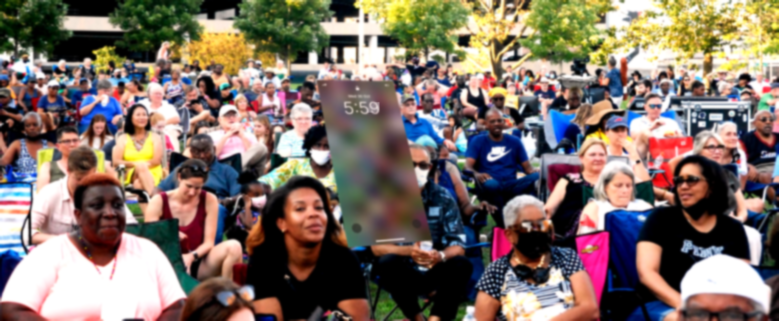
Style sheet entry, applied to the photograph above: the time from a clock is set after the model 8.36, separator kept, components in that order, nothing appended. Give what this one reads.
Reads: 5.59
